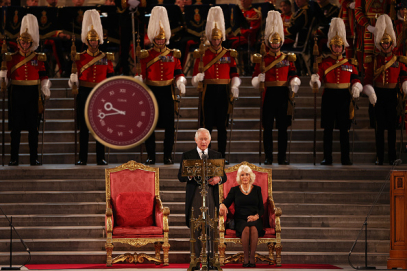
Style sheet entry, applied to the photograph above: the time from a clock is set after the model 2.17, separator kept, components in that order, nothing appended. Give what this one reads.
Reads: 9.43
